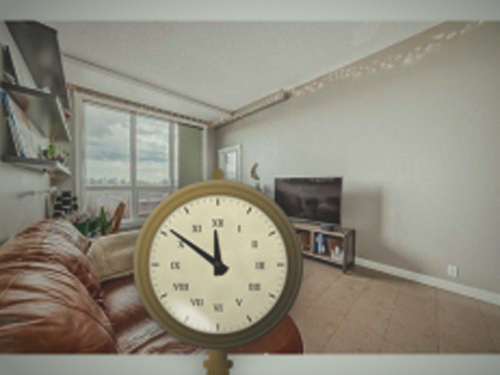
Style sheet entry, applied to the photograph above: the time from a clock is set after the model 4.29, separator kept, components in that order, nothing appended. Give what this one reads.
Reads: 11.51
